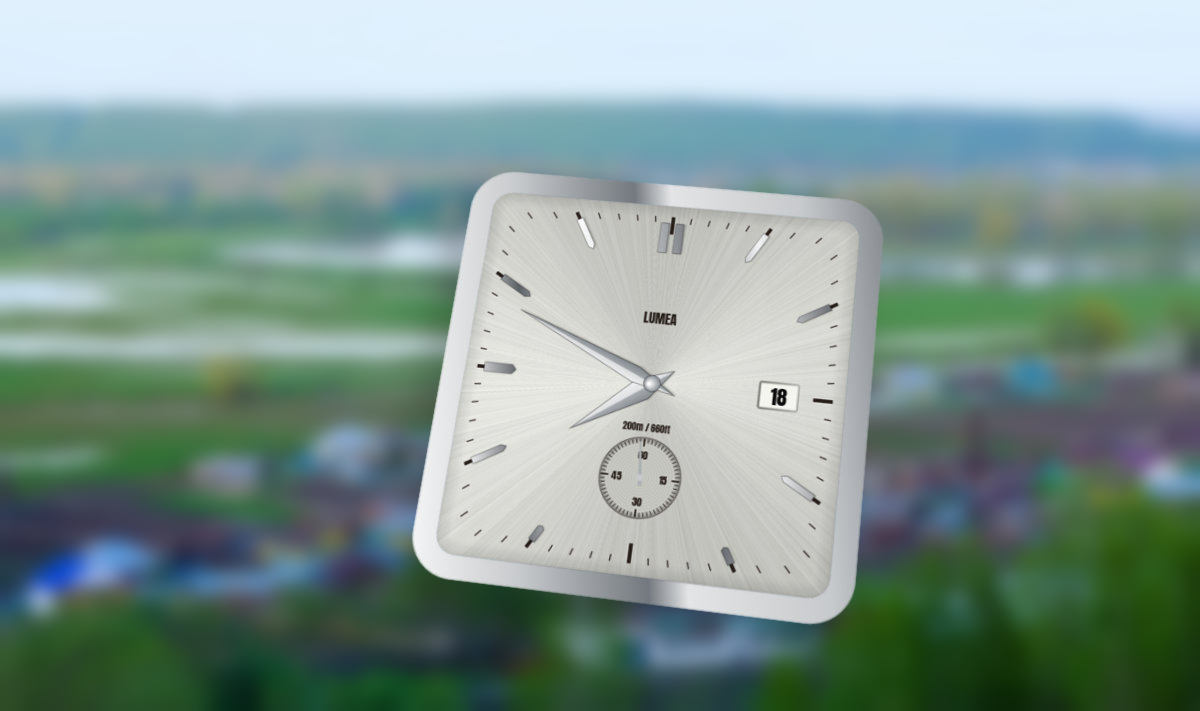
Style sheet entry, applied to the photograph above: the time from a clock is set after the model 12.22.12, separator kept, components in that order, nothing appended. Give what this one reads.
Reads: 7.48.59
